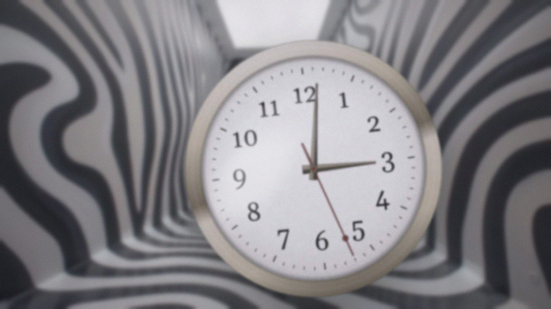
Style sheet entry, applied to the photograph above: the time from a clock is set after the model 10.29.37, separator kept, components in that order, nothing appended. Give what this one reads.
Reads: 3.01.27
